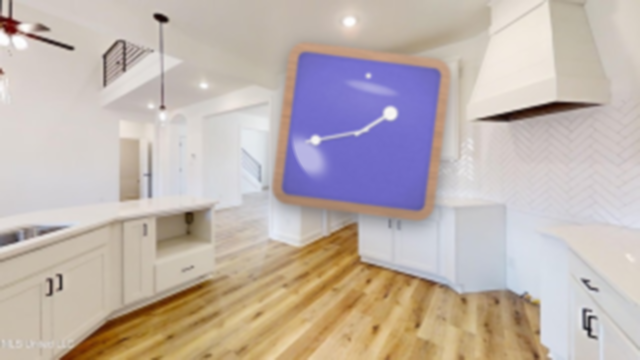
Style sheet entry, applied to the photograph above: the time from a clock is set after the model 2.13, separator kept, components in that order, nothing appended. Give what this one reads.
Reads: 1.42
